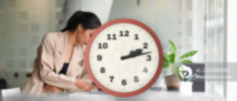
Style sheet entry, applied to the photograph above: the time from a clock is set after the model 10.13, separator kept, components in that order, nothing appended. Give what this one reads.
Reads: 2.13
